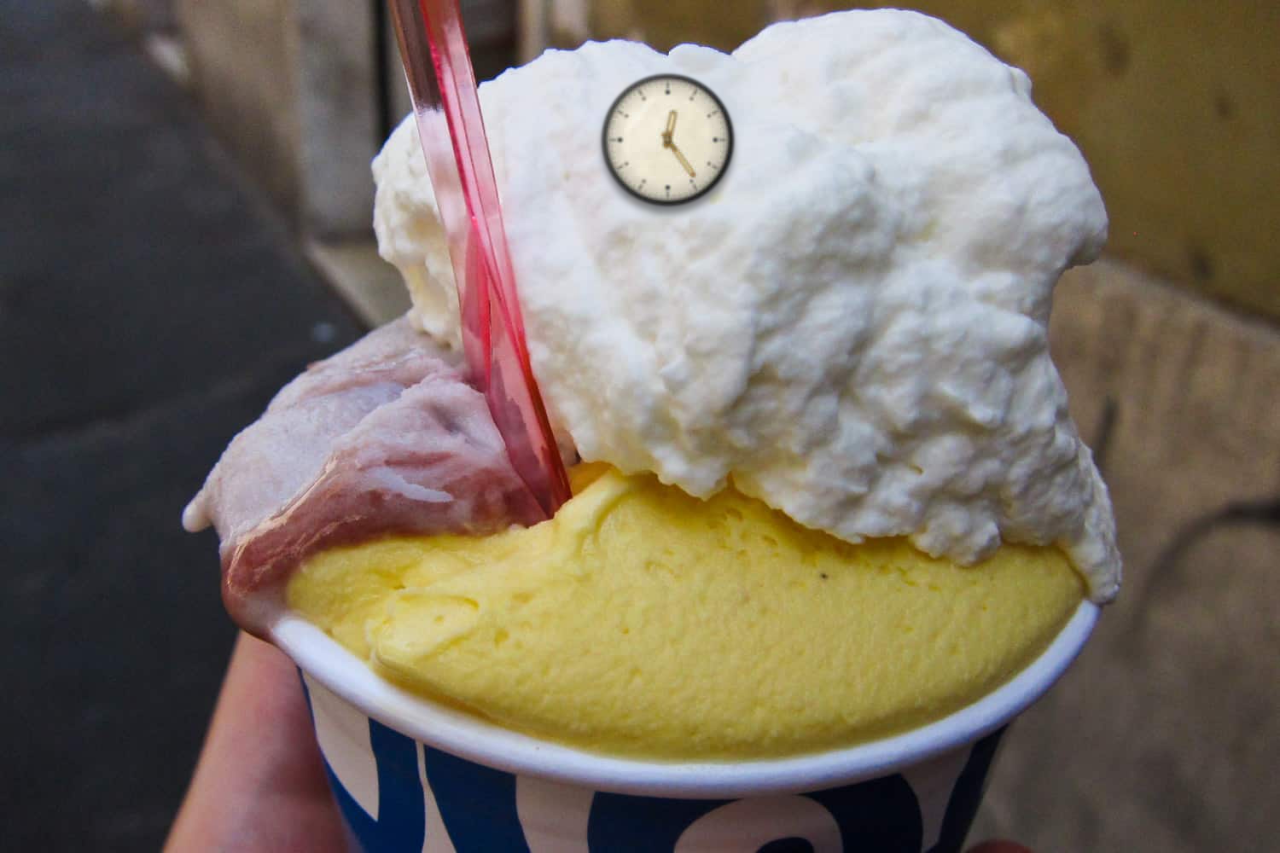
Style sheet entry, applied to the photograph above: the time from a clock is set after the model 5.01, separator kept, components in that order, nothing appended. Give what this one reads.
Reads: 12.24
